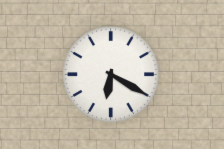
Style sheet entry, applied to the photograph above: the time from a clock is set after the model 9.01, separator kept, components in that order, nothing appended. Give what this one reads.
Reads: 6.20
